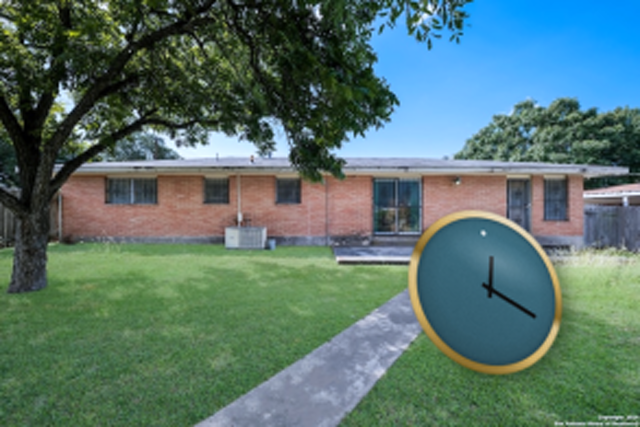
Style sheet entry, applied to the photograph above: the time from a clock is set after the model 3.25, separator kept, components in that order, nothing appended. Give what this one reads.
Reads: 12.20
